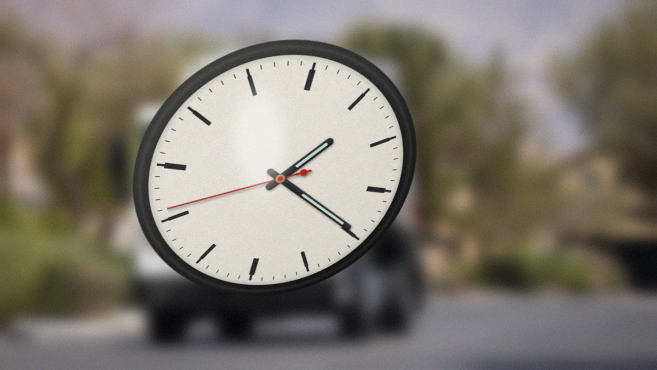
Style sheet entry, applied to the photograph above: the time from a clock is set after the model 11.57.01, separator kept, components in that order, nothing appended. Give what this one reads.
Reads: 1.19.41
